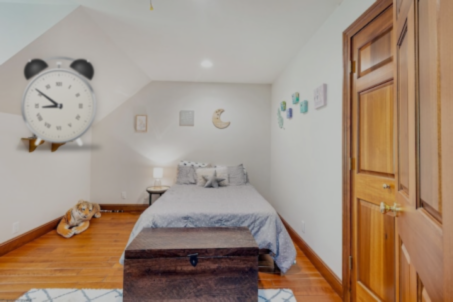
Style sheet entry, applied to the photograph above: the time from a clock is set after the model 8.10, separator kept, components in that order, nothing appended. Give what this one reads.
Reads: 8.51
